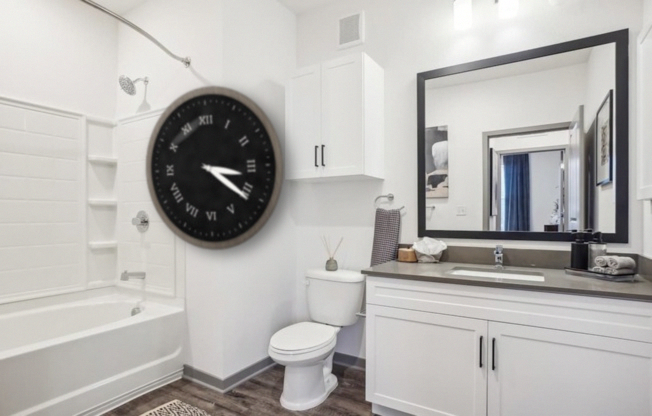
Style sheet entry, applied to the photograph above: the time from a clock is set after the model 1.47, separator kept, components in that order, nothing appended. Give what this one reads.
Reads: 3.21
